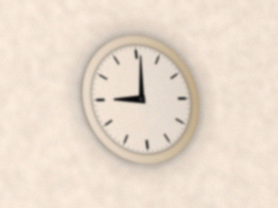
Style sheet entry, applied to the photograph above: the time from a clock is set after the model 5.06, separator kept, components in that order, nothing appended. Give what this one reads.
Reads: 9.01
